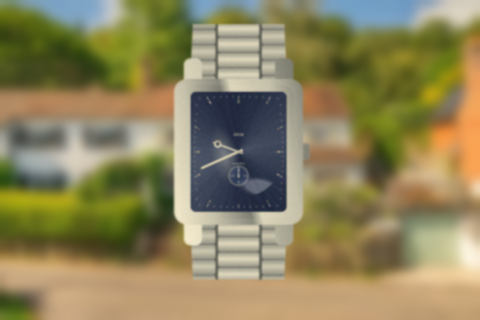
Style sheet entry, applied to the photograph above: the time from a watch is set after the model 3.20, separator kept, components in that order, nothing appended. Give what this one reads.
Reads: 9.41
